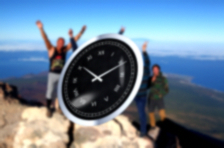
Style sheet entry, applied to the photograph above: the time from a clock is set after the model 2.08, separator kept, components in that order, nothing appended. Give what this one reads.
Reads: 10.11
